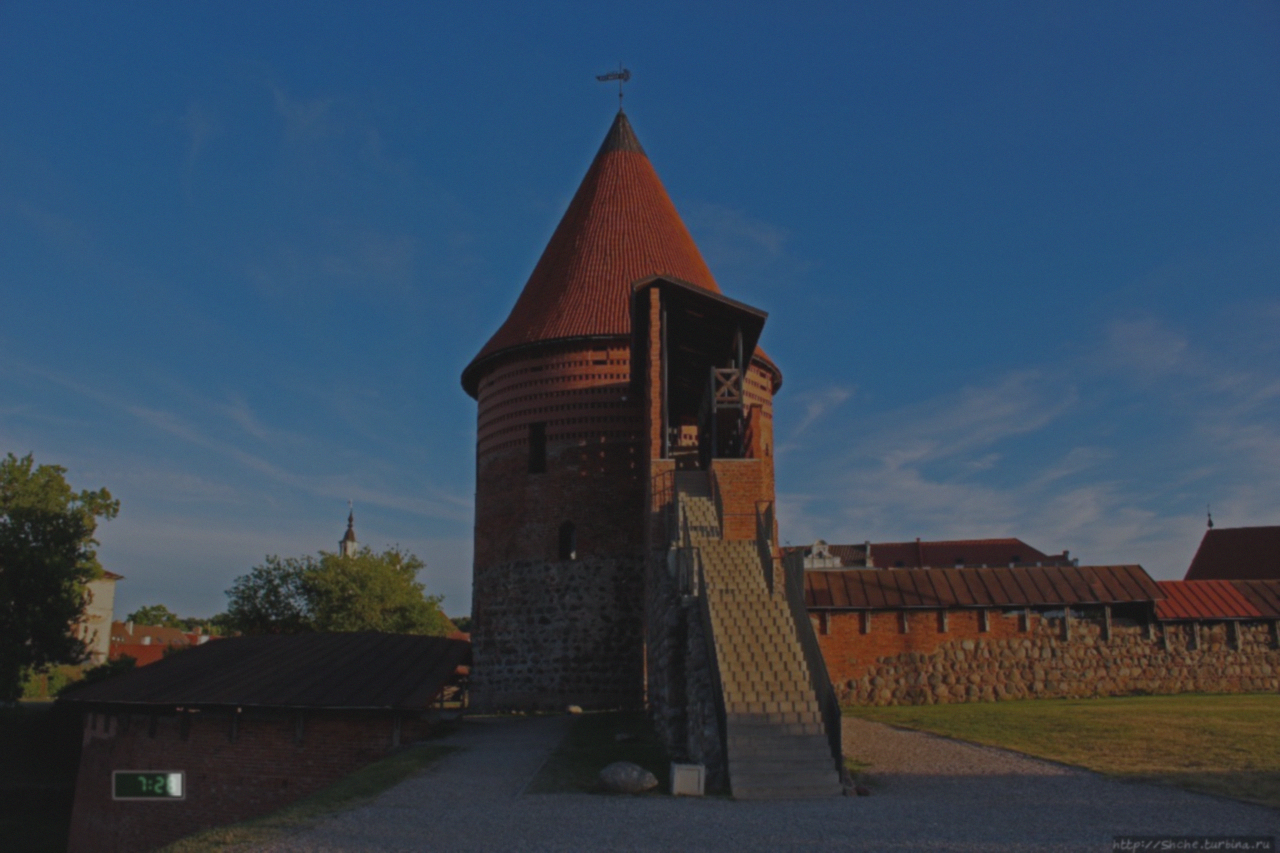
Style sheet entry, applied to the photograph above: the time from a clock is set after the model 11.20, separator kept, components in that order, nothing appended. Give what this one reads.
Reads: 7.28
